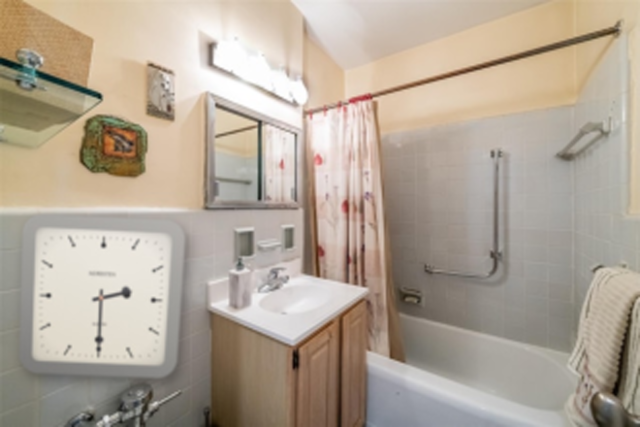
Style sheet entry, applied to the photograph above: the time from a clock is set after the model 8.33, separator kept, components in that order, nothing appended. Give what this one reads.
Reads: 2.30
